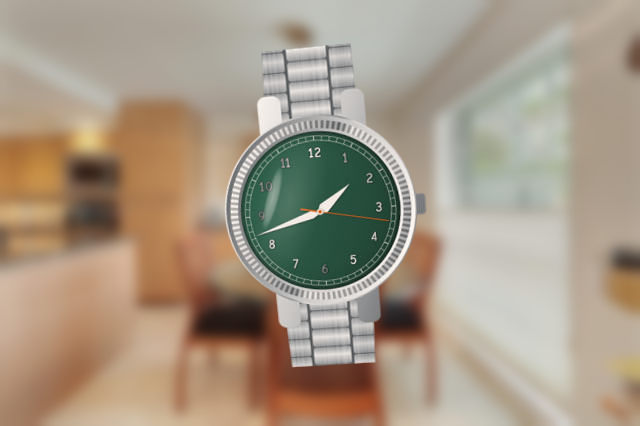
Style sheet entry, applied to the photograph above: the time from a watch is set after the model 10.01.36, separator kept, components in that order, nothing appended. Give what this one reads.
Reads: 1.42.17
